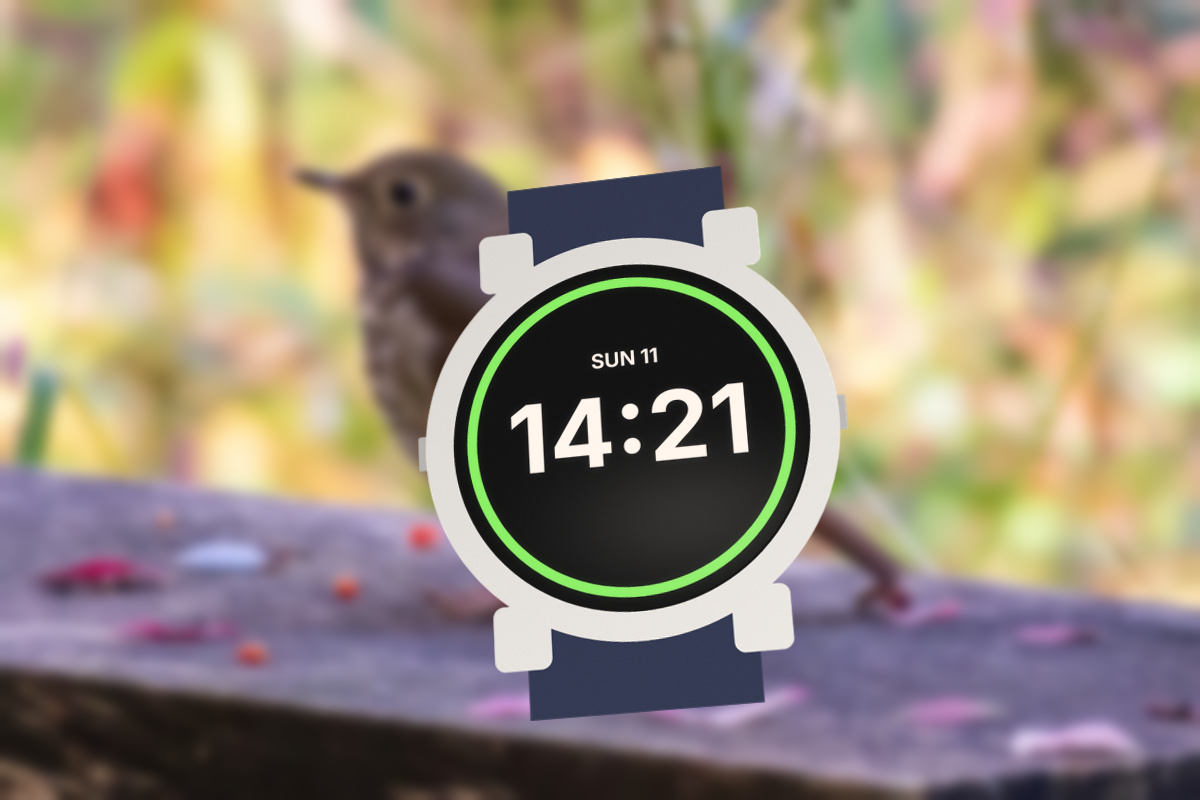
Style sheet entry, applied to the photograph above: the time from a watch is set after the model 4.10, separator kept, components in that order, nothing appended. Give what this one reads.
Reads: 14.21
